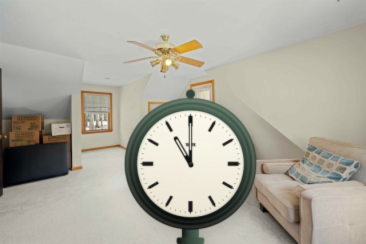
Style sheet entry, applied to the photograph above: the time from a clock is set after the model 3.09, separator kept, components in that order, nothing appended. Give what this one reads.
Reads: 11.00
